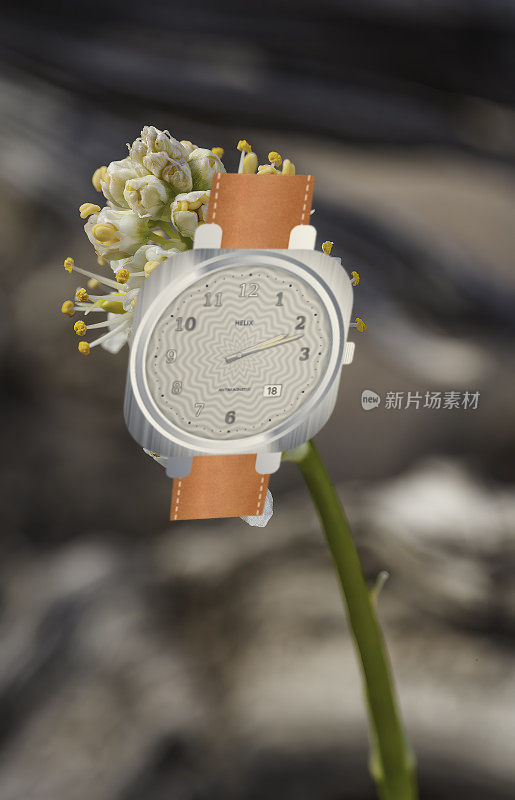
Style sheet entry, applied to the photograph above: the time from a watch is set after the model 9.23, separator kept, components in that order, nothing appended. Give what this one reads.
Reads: 2.12
